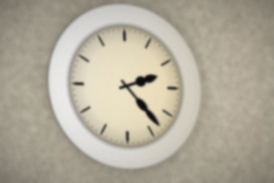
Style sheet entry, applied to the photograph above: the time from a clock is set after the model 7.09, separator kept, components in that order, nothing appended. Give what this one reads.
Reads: 2.23
